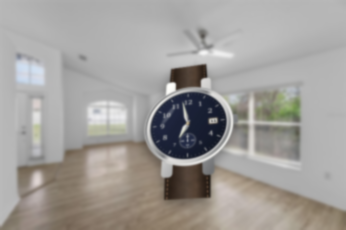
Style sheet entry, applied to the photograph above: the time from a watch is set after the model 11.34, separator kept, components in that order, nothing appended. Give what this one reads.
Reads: 6.58
